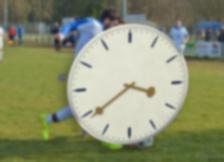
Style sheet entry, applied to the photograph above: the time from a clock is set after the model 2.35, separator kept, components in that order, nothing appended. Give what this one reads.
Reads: 3.39
